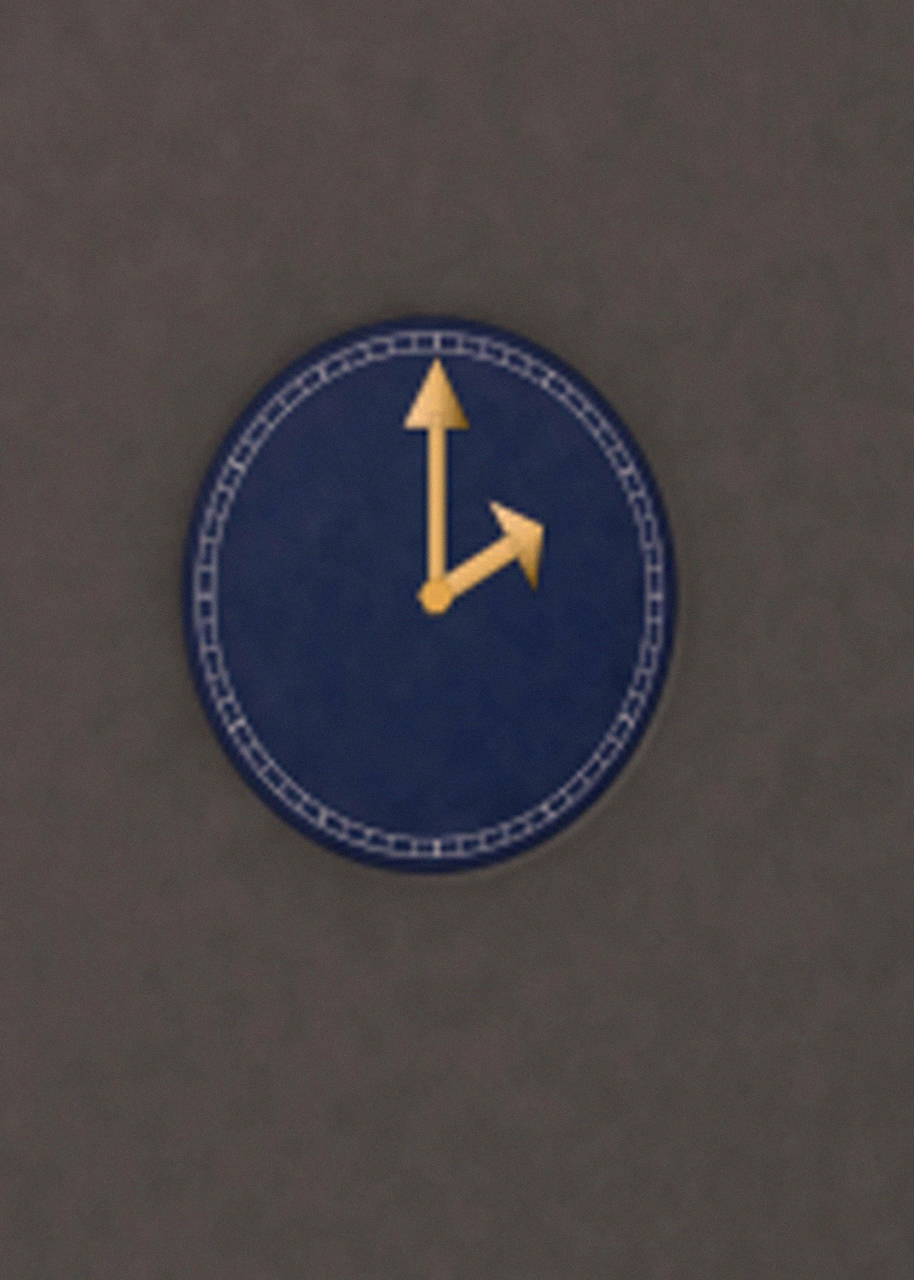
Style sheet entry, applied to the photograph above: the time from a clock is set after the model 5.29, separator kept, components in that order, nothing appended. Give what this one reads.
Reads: 2.00
